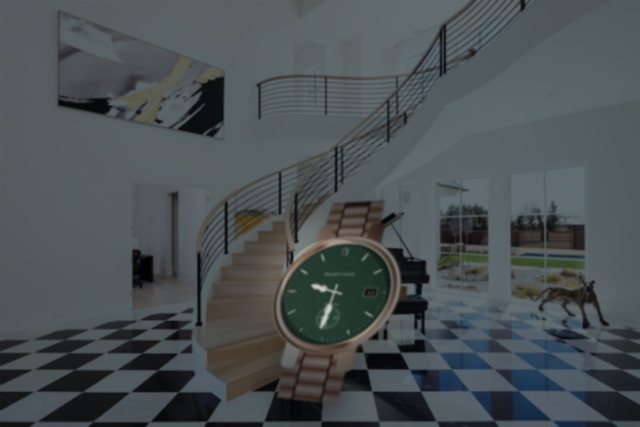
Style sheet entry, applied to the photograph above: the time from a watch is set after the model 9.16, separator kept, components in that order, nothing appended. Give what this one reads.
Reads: 9.31
